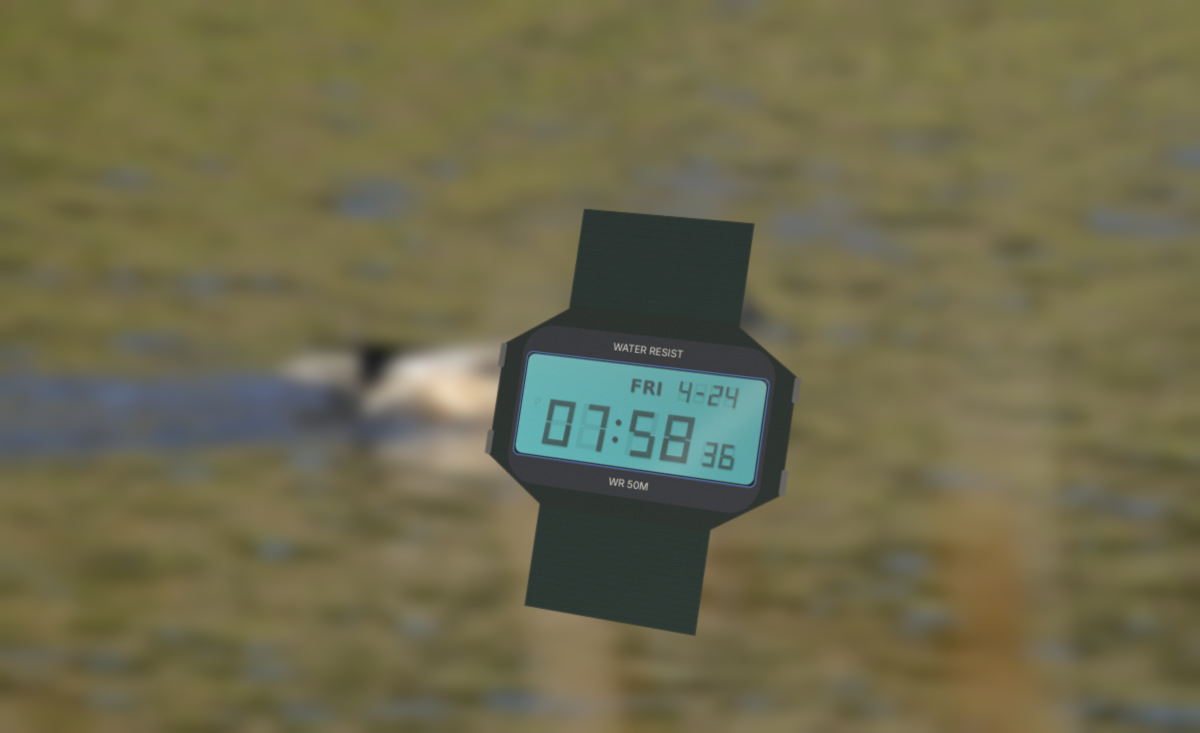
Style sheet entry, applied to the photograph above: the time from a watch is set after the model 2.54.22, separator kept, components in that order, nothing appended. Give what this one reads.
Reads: 7.58.36
